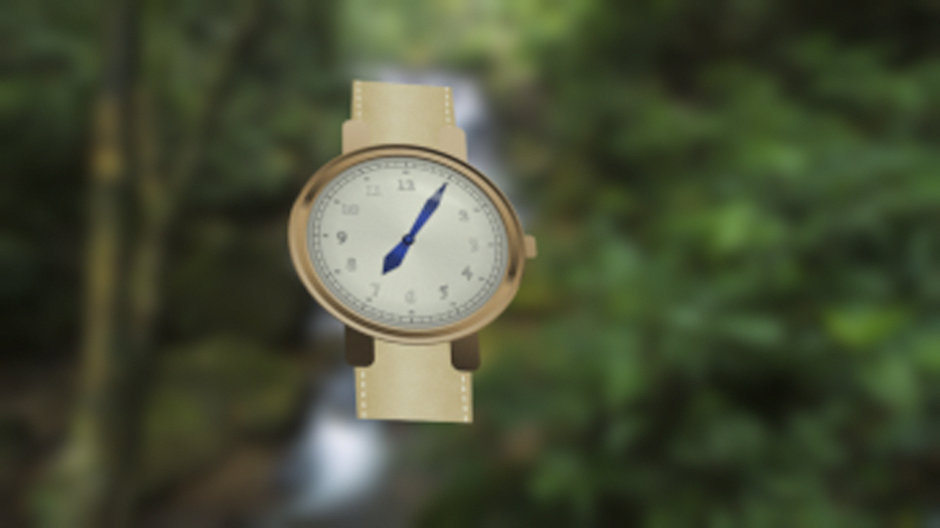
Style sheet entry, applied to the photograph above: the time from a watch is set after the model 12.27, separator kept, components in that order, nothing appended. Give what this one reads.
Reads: 7.05
